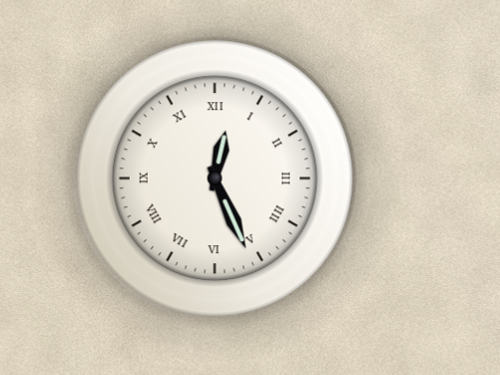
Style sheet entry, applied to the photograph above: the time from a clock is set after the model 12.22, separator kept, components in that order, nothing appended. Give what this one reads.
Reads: 12.26
